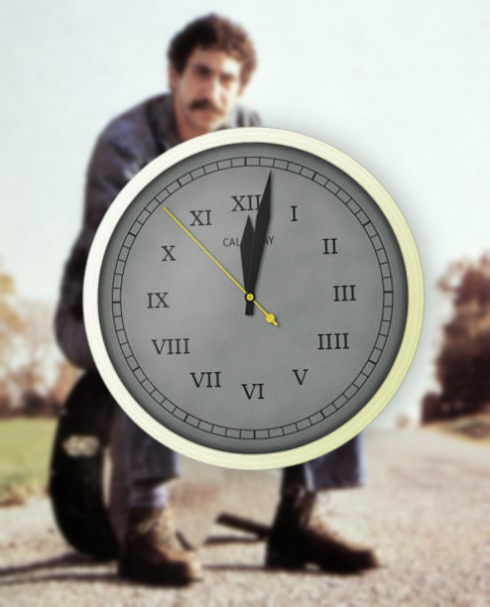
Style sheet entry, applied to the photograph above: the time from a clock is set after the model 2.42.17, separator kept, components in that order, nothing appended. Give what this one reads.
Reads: 12.01.53
